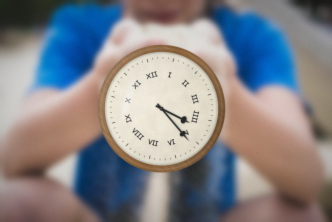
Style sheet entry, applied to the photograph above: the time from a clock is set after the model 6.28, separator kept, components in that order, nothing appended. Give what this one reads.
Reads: 4.26
